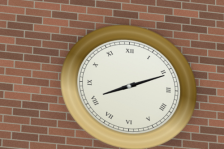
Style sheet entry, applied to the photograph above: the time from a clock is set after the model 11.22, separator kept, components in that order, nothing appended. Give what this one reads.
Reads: 8.11
